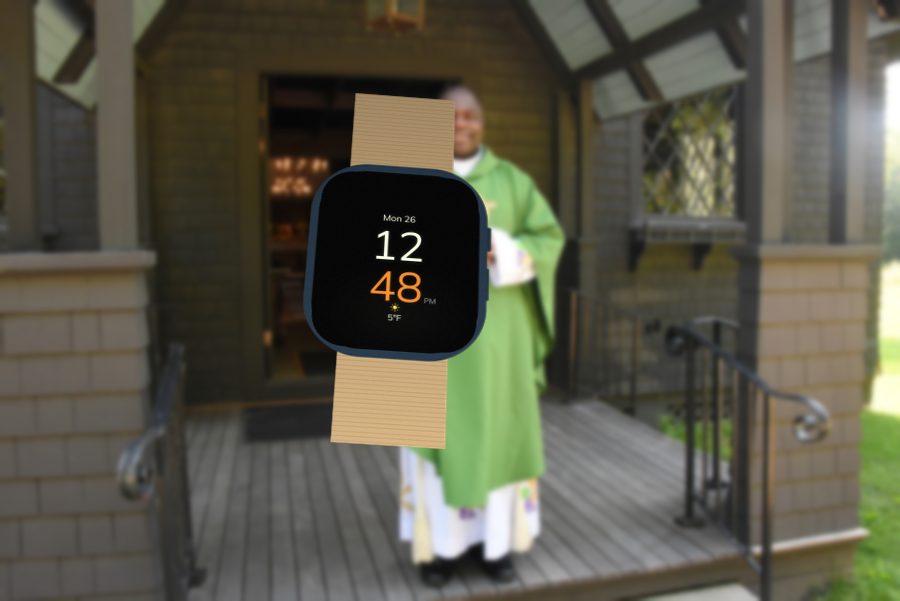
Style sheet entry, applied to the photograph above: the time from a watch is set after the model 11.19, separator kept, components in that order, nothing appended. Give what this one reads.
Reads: 12.48
